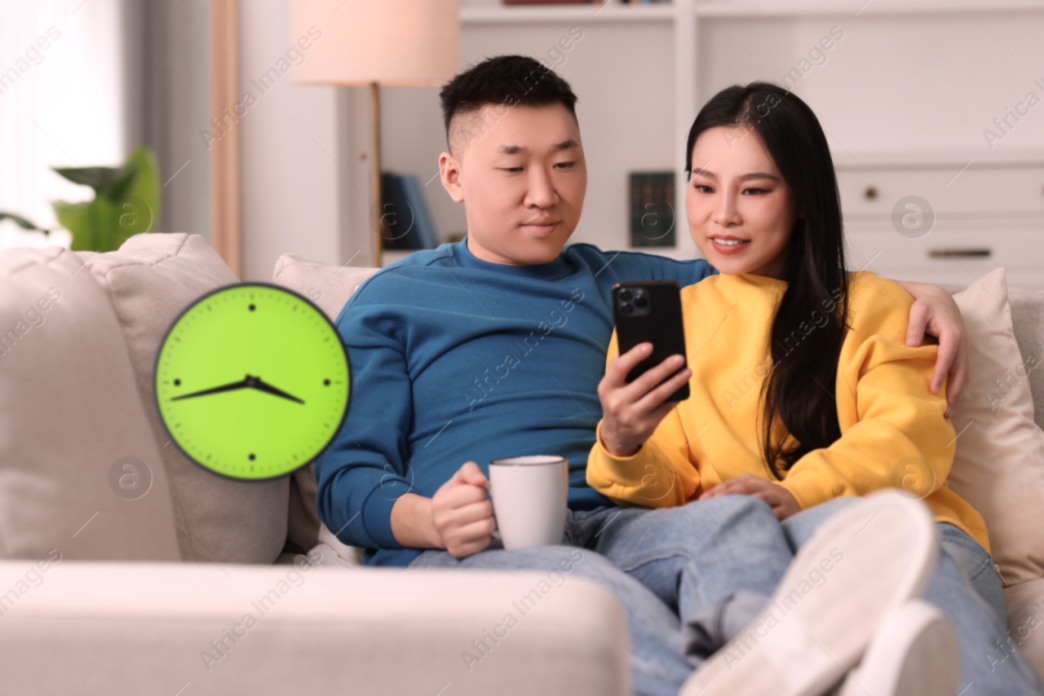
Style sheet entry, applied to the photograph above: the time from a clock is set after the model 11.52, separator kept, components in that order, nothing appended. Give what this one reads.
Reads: 3.43
